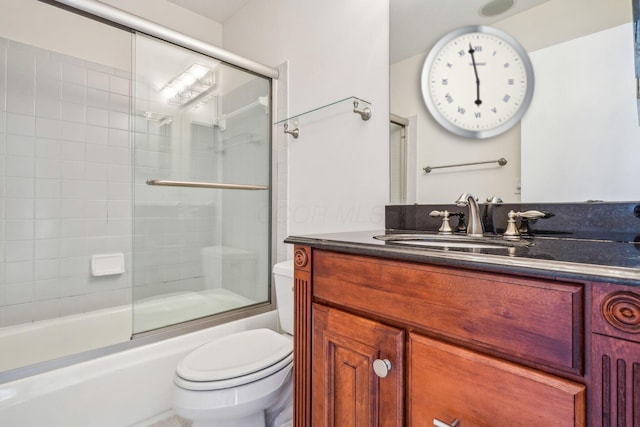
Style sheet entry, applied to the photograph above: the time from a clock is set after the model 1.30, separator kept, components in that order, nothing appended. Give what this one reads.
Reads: 5.58
